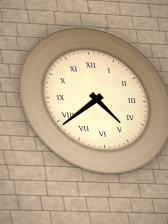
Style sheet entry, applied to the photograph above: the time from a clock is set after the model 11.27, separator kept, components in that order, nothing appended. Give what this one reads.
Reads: 4.39
